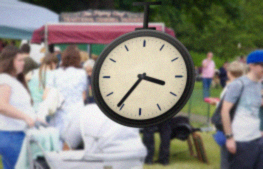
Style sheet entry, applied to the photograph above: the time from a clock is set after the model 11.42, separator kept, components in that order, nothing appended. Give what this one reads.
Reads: 3.36
